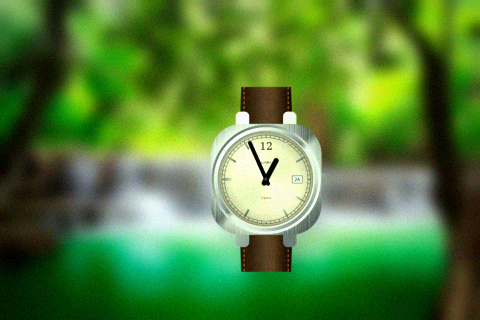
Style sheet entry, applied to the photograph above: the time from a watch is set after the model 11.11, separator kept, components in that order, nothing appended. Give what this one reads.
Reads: 12.56
